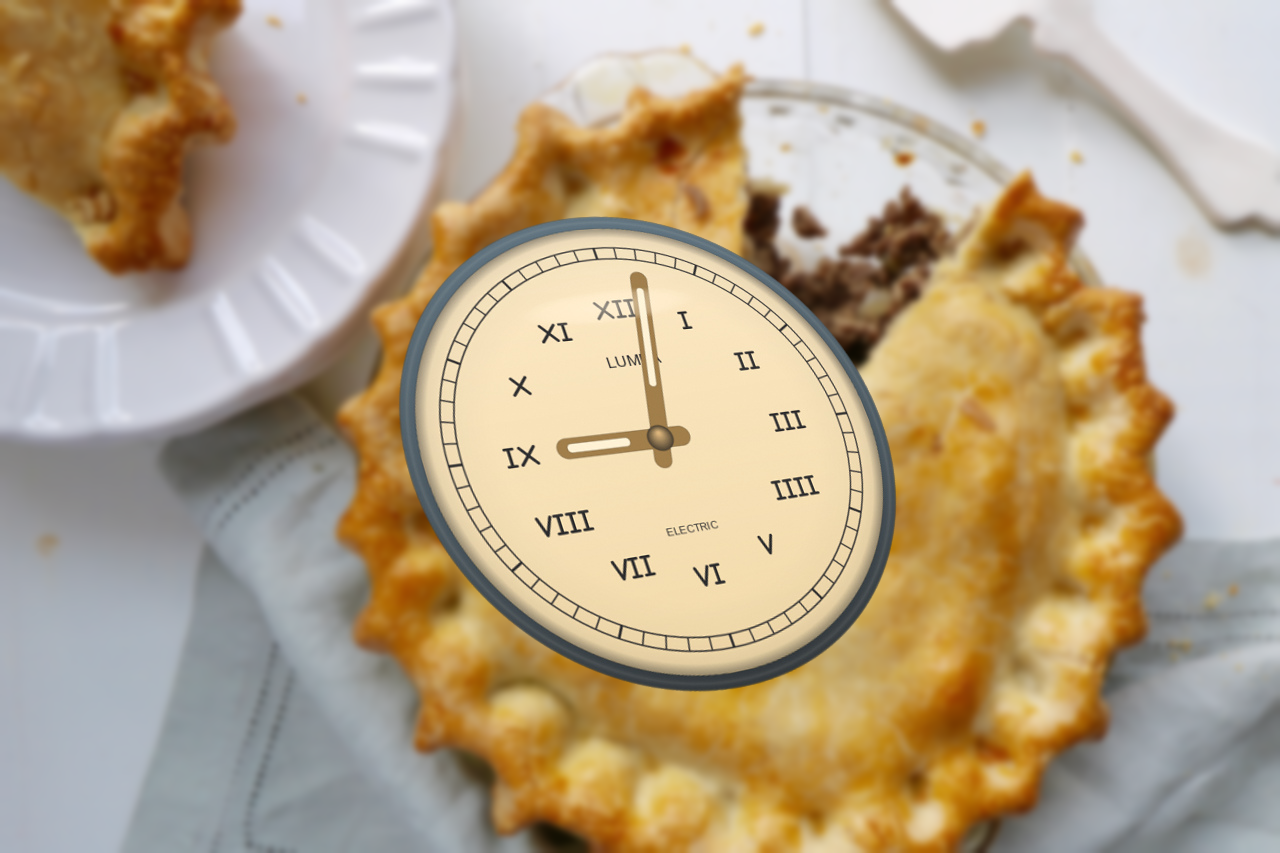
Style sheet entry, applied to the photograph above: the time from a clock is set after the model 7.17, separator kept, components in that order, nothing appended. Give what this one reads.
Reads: 9.02
